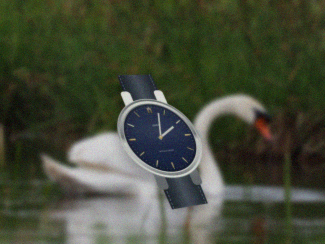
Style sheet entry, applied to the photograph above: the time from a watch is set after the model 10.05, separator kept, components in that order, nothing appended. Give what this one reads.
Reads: 2.03
